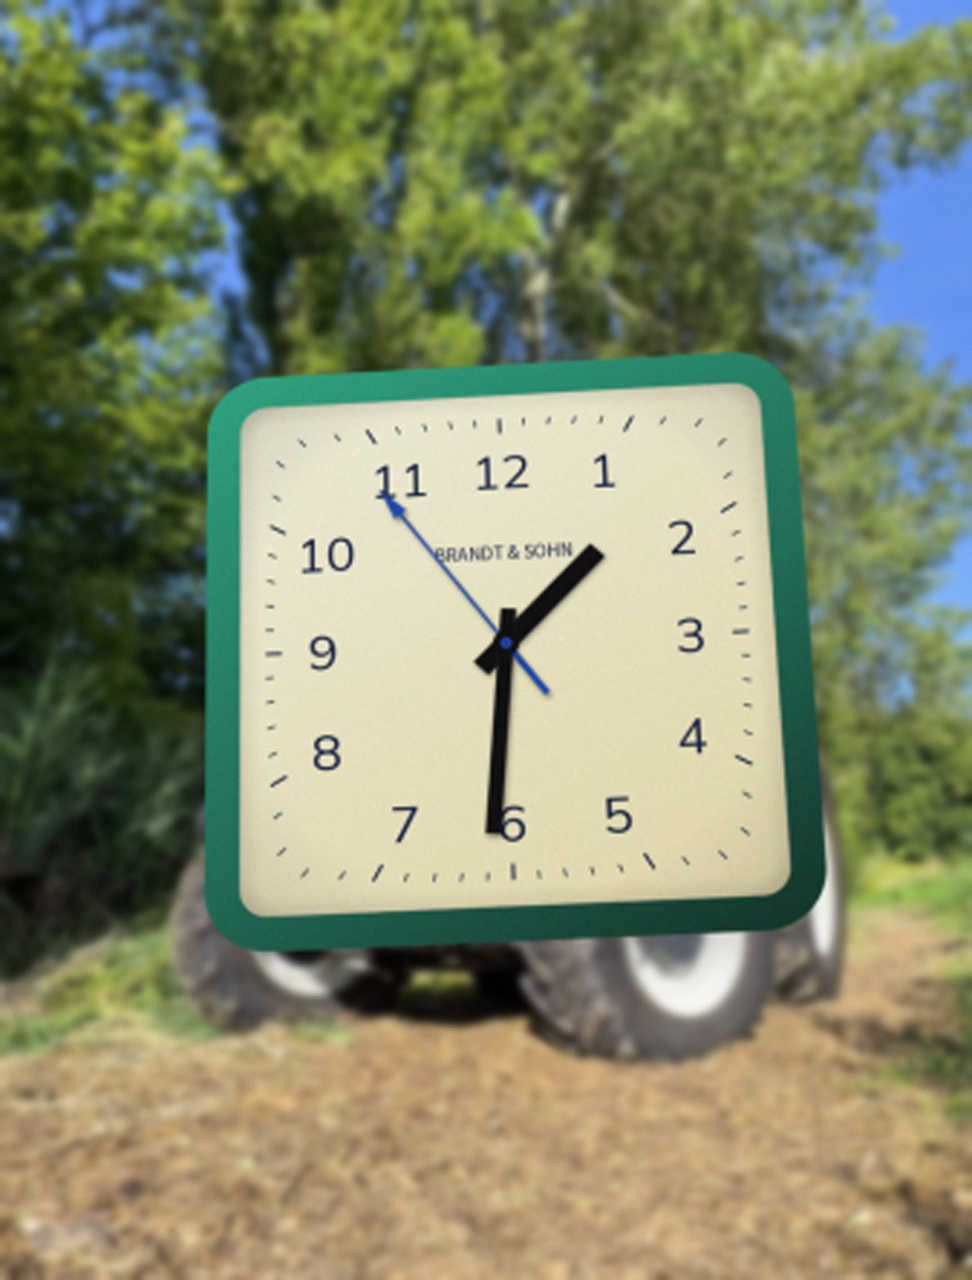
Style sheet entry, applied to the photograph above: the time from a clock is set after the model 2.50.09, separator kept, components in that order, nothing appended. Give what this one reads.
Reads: 1.30.54
